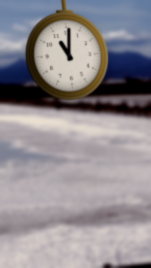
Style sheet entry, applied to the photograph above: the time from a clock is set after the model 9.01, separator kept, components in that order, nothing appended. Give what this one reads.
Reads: 11.01
